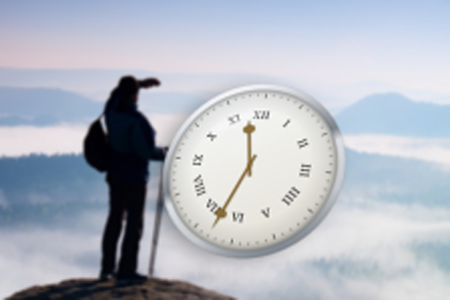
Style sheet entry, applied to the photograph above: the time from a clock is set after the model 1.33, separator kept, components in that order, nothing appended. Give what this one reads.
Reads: 11.33
